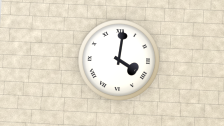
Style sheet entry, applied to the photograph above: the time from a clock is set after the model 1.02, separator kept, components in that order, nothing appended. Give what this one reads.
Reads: 4.01
